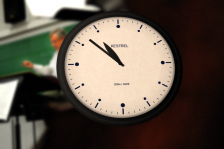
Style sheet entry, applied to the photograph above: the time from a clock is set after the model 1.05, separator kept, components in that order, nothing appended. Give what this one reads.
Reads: 10.52
